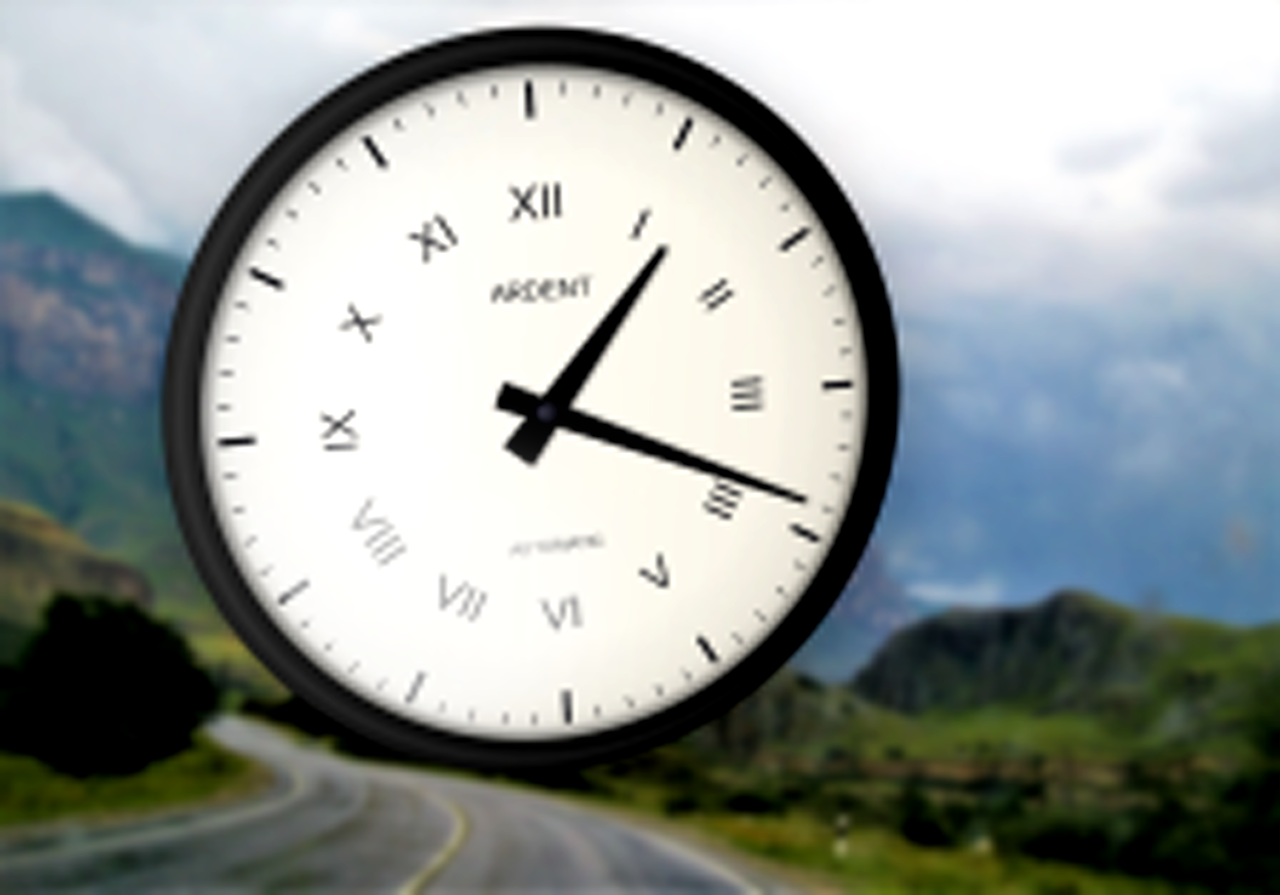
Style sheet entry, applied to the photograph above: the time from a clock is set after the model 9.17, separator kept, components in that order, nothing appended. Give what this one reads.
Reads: 1.19
